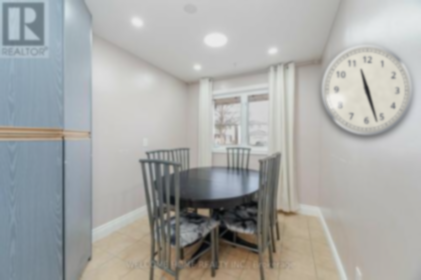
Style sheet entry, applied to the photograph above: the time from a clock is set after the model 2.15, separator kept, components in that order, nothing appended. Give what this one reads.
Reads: 11.27
